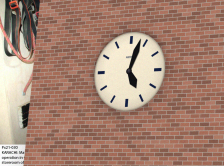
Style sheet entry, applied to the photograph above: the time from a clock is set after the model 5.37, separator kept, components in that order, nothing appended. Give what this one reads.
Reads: 5.03
